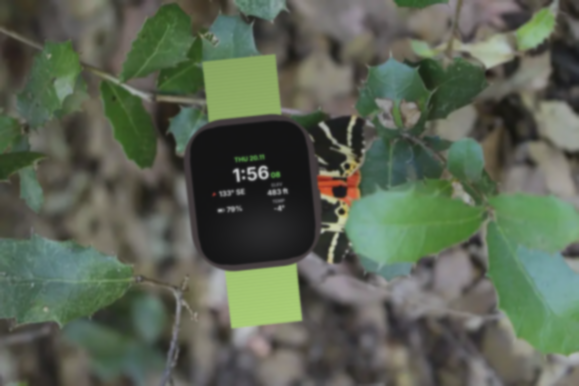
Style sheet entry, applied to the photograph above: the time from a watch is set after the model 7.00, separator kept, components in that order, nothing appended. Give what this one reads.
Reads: 1.56
